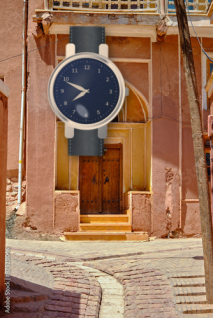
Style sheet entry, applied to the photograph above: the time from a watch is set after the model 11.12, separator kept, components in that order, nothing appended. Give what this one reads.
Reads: 7.49
